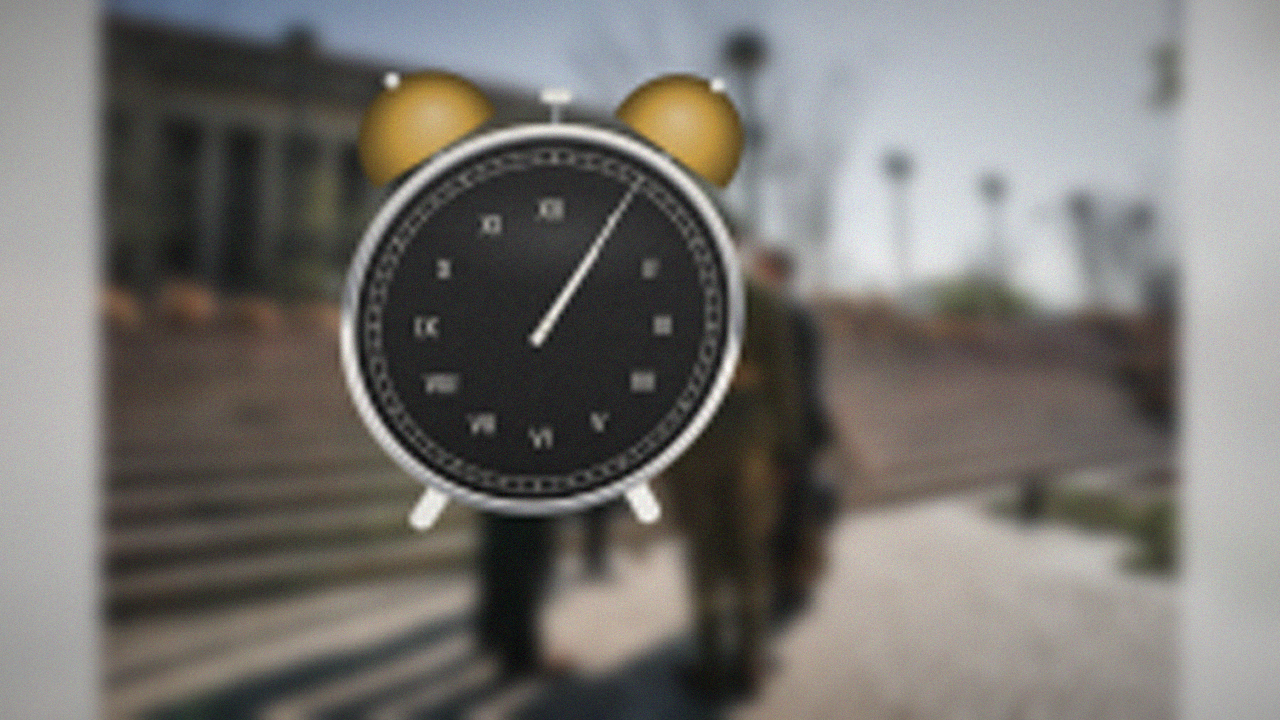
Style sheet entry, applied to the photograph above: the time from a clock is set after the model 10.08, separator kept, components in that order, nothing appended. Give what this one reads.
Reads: 1.05
